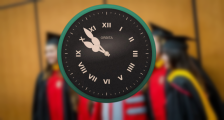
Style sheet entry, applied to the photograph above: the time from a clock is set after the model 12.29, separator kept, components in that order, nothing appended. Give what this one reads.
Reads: 9.53
